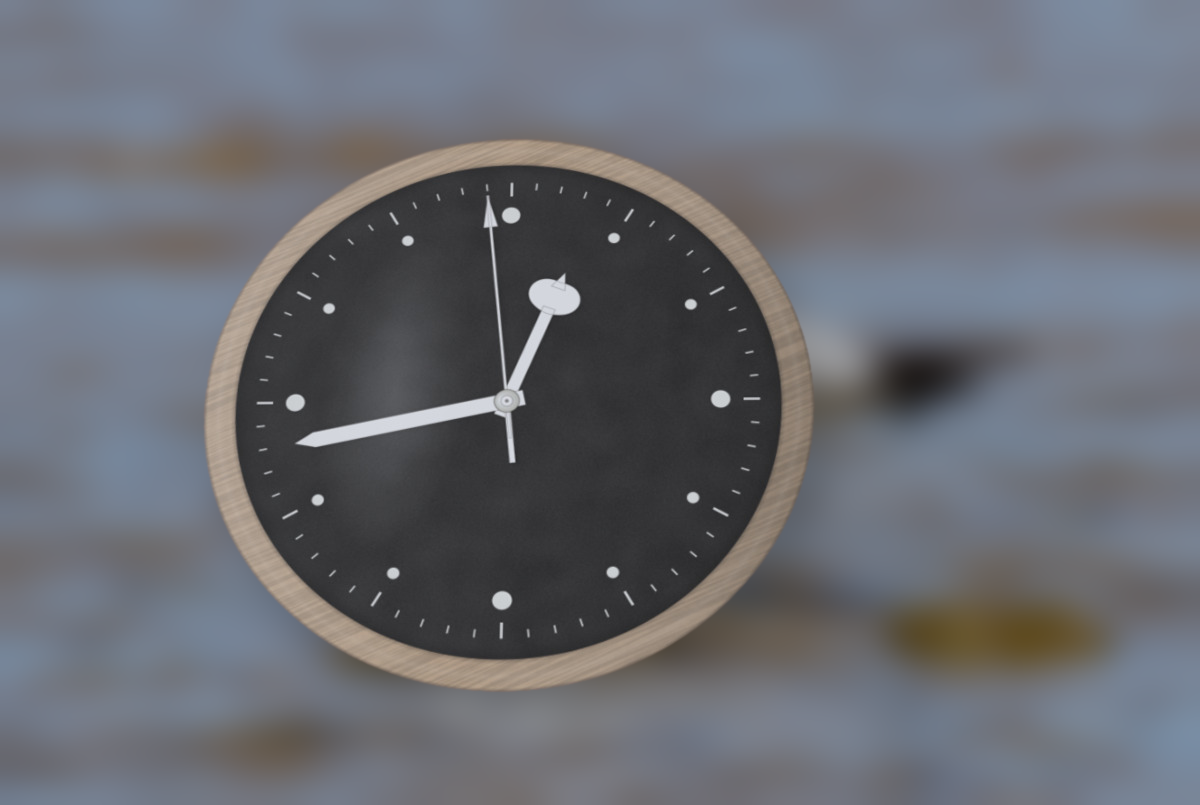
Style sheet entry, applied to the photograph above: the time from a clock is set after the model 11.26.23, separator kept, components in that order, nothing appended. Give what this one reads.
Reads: 12.42.59
